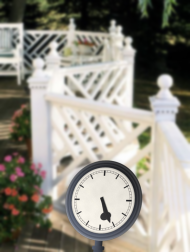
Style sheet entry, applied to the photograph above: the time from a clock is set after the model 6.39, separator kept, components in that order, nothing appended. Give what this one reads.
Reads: 5.26
